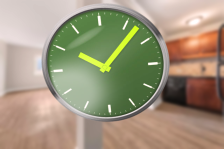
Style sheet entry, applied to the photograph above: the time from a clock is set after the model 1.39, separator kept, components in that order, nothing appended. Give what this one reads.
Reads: 10.07
